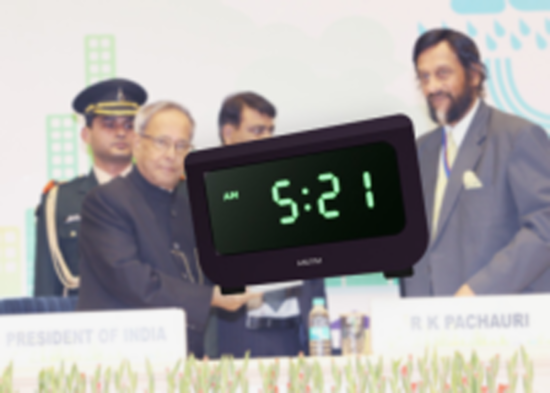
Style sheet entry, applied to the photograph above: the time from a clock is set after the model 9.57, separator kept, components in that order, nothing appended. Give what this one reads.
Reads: 5.21
